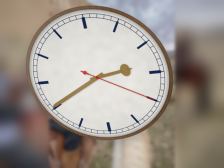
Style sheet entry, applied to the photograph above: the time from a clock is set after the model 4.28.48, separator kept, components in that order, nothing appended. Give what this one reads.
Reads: 2.40.20
